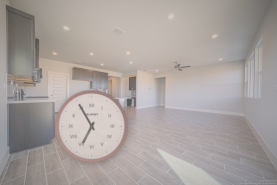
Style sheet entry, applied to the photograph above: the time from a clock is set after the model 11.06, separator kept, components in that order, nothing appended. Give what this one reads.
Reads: 6.55
